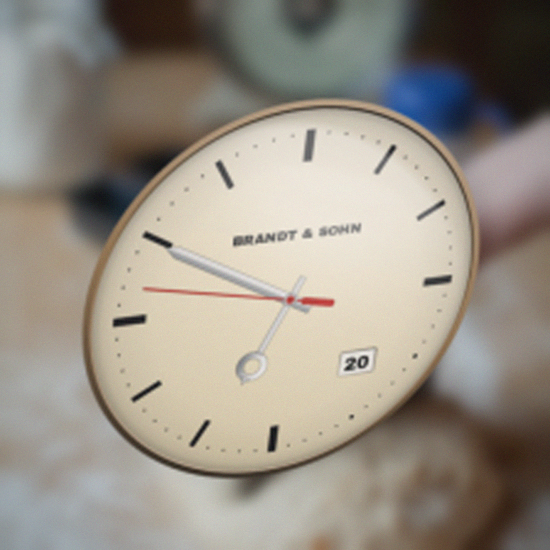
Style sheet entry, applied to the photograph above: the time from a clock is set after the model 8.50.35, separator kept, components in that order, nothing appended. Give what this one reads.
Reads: 6.49.47
